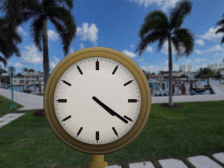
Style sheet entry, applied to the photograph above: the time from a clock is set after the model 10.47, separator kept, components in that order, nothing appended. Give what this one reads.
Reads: 4.21
